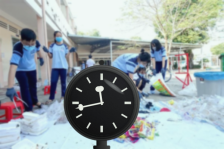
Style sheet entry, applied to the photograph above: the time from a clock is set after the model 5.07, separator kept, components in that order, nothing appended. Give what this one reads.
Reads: 11.43
